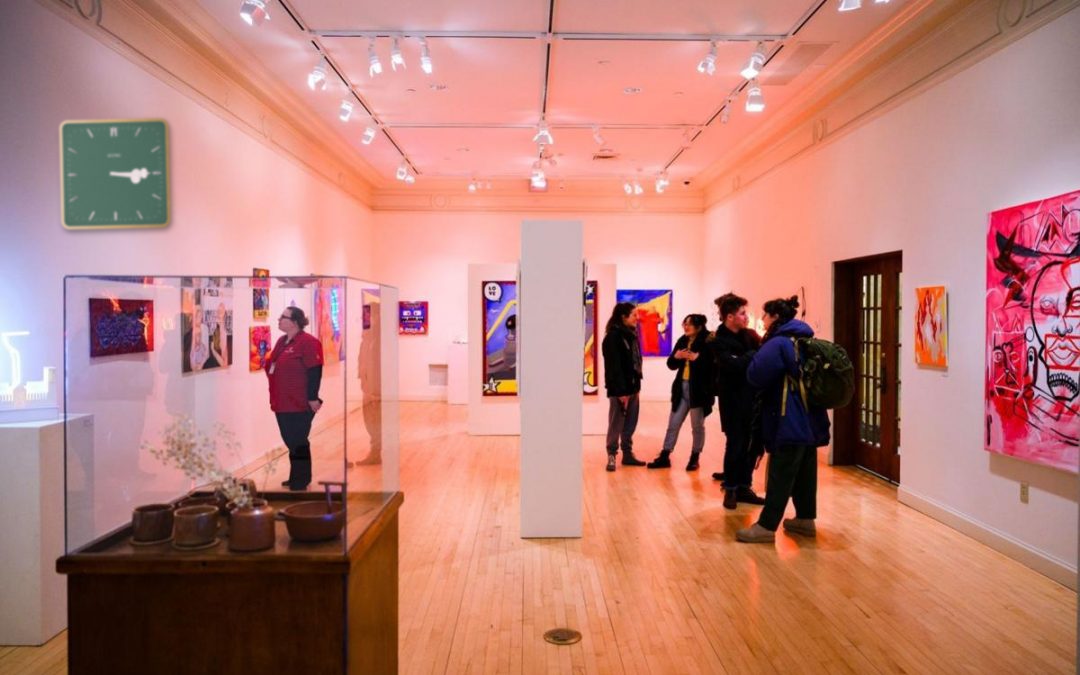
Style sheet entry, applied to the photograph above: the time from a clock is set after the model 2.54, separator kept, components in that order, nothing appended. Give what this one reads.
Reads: 3.15
